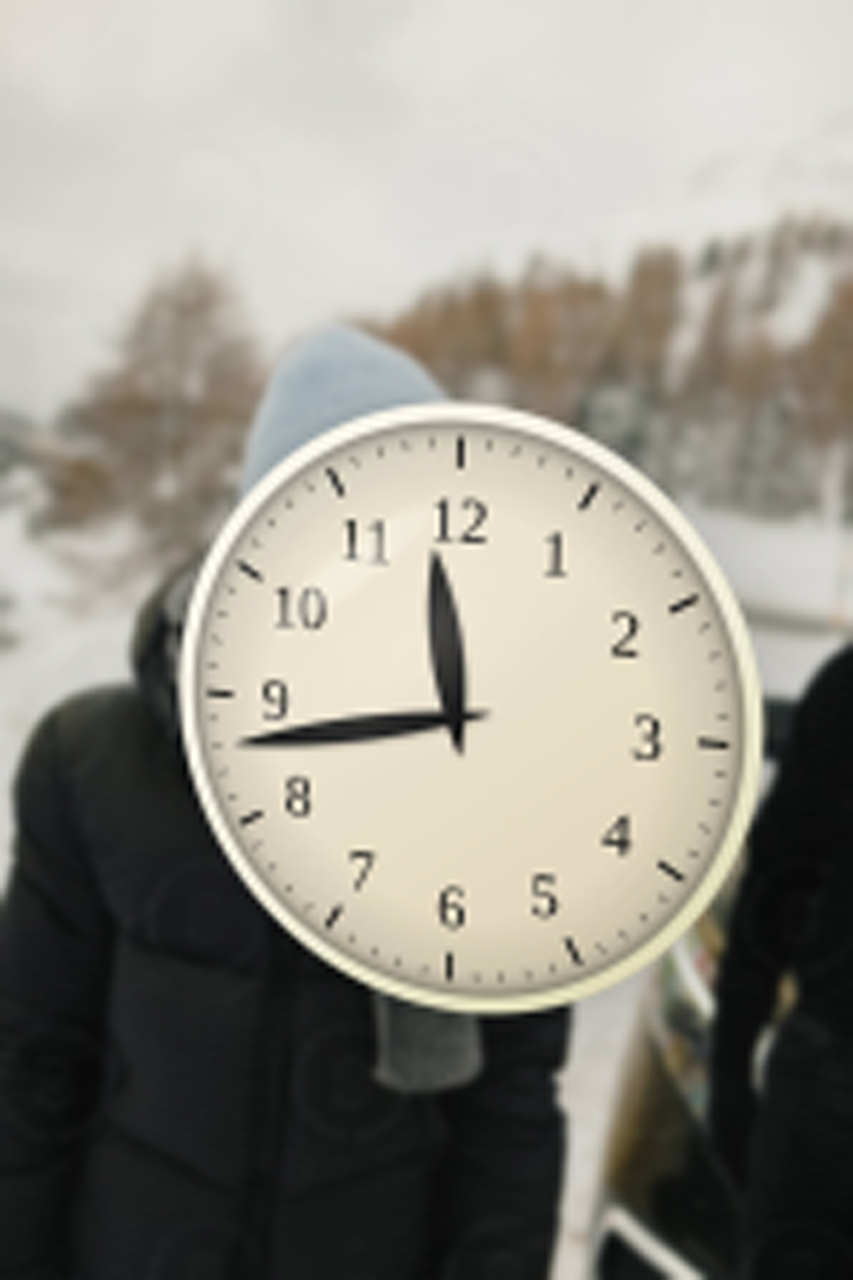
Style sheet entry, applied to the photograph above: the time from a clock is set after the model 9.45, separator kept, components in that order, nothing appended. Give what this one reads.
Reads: 11.43
